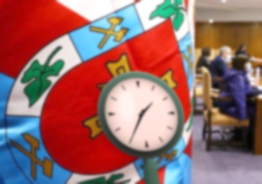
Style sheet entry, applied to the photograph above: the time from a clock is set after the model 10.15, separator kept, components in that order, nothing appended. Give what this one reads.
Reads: 1.35
